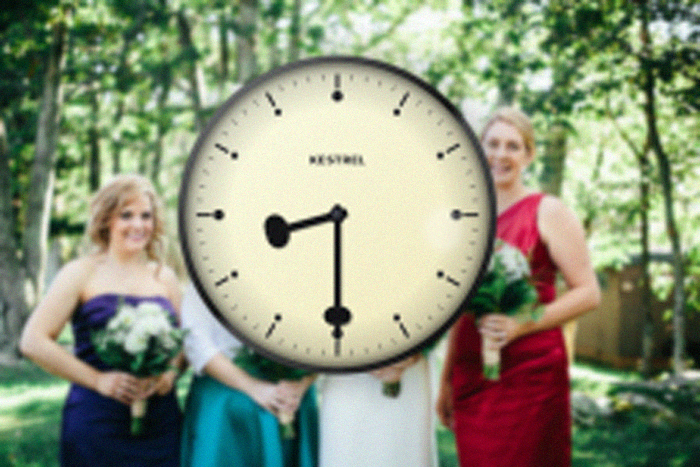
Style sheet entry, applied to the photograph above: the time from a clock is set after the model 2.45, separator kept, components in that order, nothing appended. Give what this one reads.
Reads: 8.30
